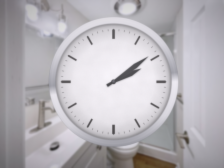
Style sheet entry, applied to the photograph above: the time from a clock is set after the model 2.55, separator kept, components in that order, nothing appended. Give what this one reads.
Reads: 2.09
